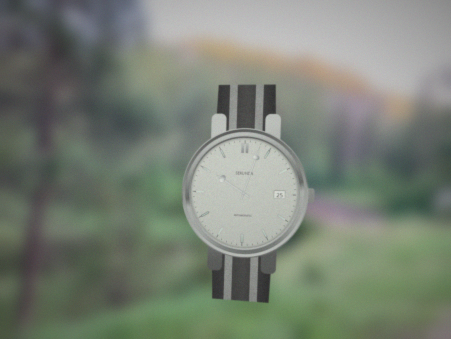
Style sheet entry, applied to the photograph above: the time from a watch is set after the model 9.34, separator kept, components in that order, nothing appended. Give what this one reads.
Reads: 10.03
